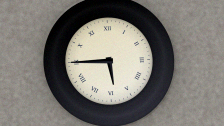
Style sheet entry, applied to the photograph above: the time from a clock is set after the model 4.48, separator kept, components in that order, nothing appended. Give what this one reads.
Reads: 5.45
